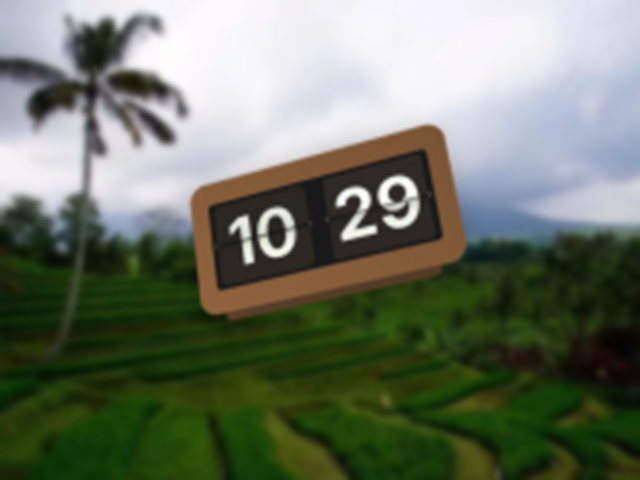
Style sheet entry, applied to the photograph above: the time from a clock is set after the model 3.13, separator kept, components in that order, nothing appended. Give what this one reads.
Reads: 10.29
